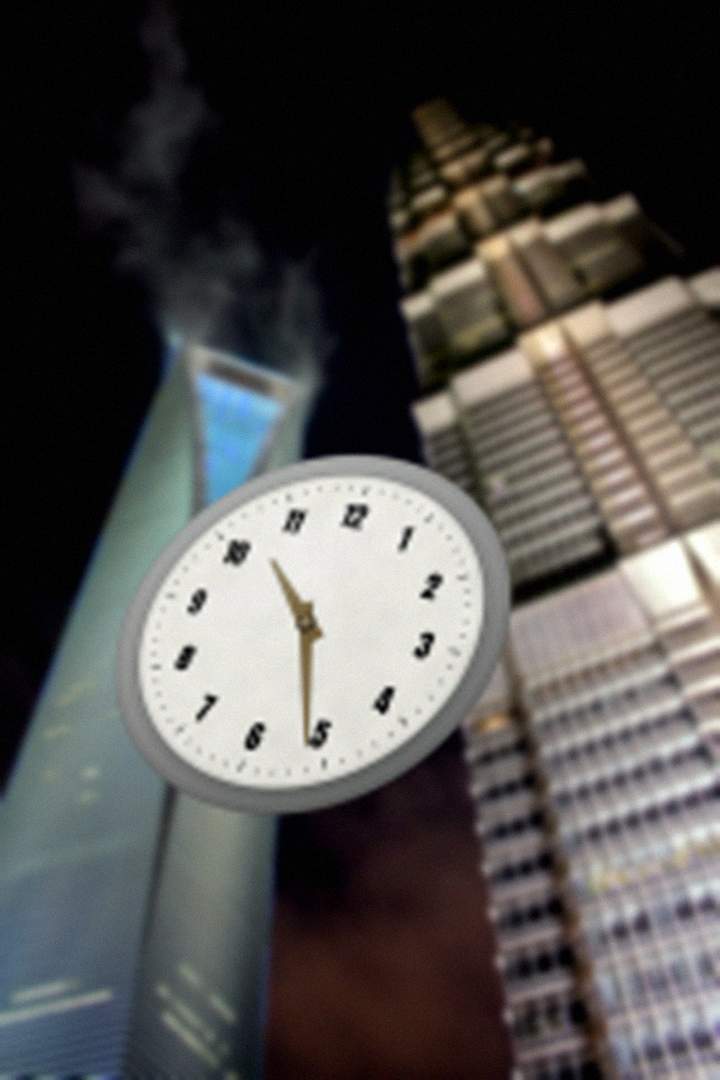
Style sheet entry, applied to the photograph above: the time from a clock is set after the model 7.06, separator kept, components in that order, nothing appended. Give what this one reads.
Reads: 10.26
